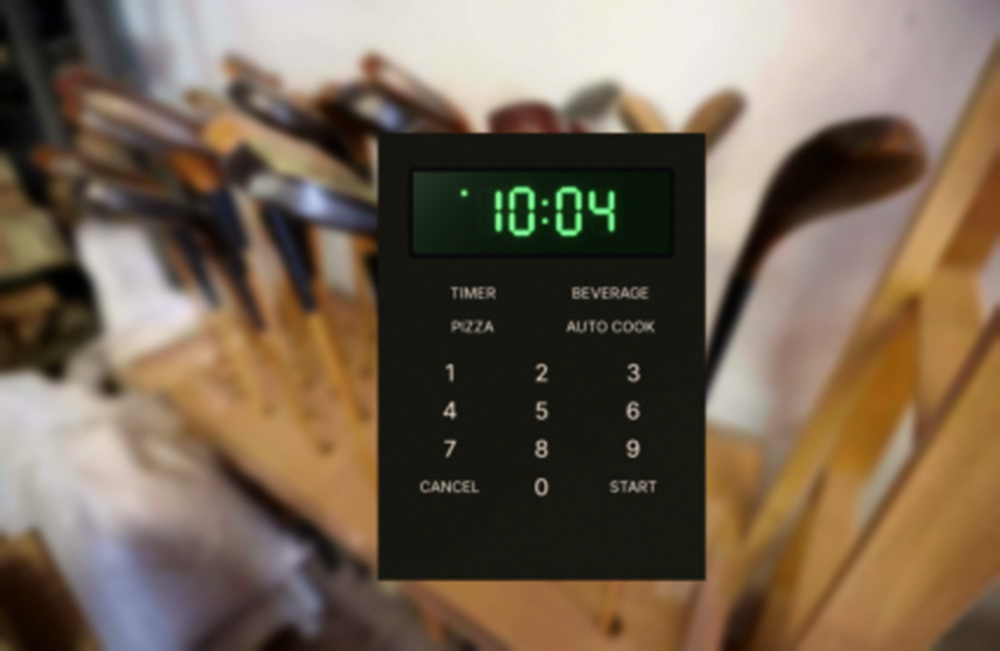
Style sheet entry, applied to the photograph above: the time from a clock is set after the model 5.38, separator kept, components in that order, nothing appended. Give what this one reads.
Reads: 10.04
